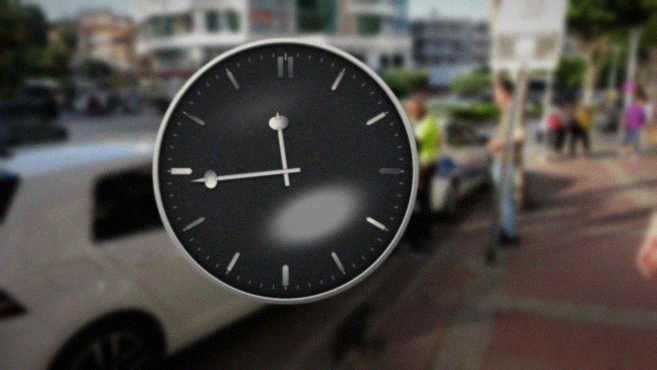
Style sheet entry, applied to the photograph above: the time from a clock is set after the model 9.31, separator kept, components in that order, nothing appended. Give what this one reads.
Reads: 11.44
